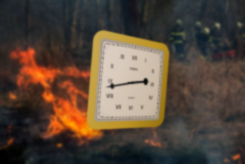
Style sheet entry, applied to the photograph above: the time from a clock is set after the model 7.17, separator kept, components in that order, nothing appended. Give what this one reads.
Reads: 2.43
